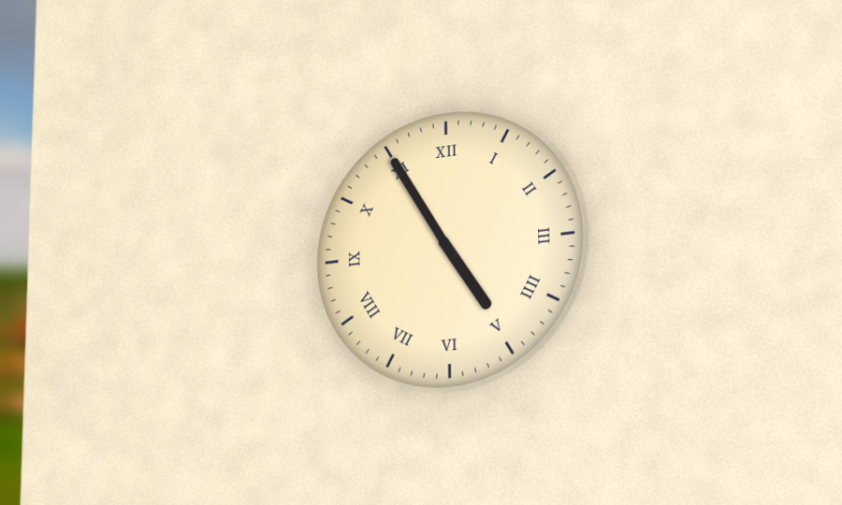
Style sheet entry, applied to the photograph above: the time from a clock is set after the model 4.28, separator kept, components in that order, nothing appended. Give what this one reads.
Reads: 4.55
